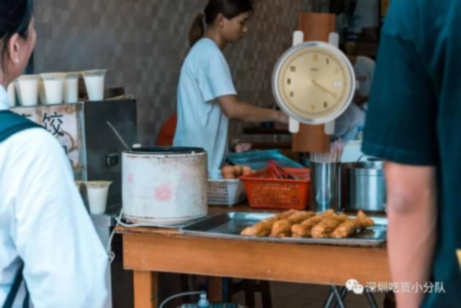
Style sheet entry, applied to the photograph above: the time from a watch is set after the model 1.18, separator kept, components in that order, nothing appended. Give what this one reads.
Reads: 4.20
